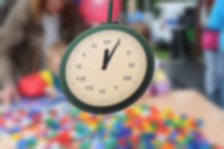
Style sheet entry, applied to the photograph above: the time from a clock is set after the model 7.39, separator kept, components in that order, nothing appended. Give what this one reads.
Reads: 12.04
